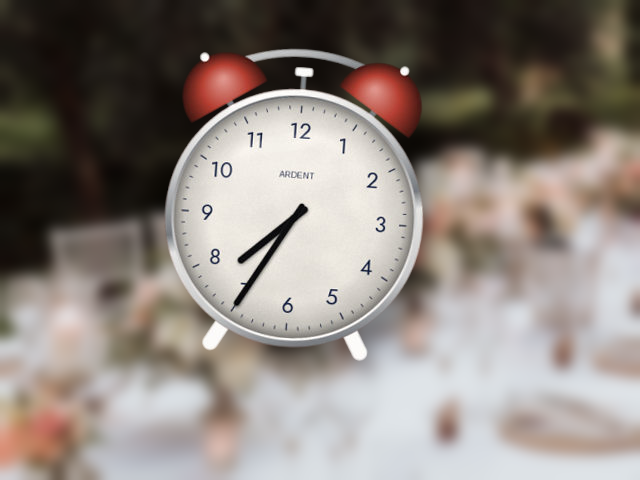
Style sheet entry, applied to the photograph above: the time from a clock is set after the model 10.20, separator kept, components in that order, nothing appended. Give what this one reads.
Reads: 7.35
